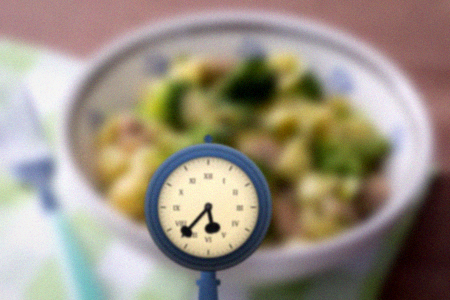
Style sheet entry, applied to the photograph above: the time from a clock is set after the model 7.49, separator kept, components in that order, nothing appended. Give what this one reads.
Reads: 5.37
